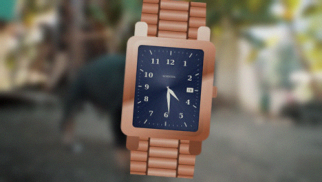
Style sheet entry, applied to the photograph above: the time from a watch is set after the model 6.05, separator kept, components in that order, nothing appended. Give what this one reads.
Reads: 4.29
